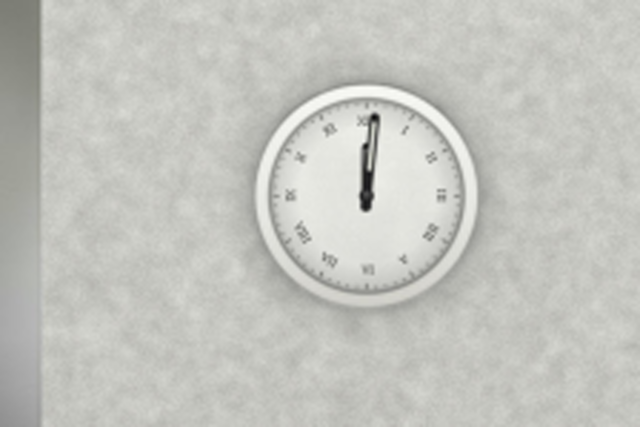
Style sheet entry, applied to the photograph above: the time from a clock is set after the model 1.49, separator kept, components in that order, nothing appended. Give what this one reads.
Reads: 12.01
